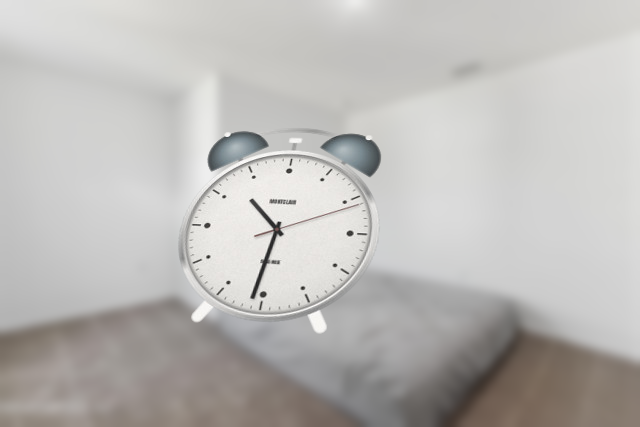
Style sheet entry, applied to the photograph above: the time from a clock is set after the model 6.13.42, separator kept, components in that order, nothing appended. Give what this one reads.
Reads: 10.31.11
